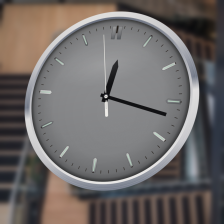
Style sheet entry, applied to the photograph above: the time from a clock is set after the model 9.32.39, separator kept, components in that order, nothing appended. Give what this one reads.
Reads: 12.16.58
